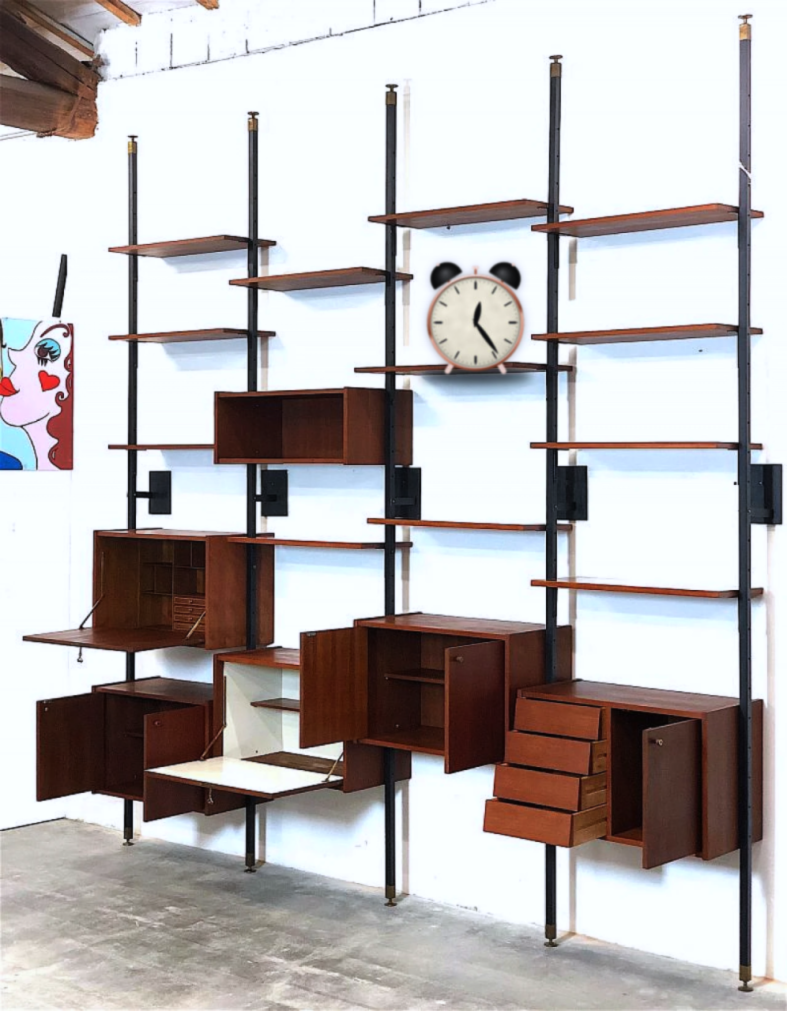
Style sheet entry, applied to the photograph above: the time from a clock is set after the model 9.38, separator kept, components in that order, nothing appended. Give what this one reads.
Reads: 12.24
